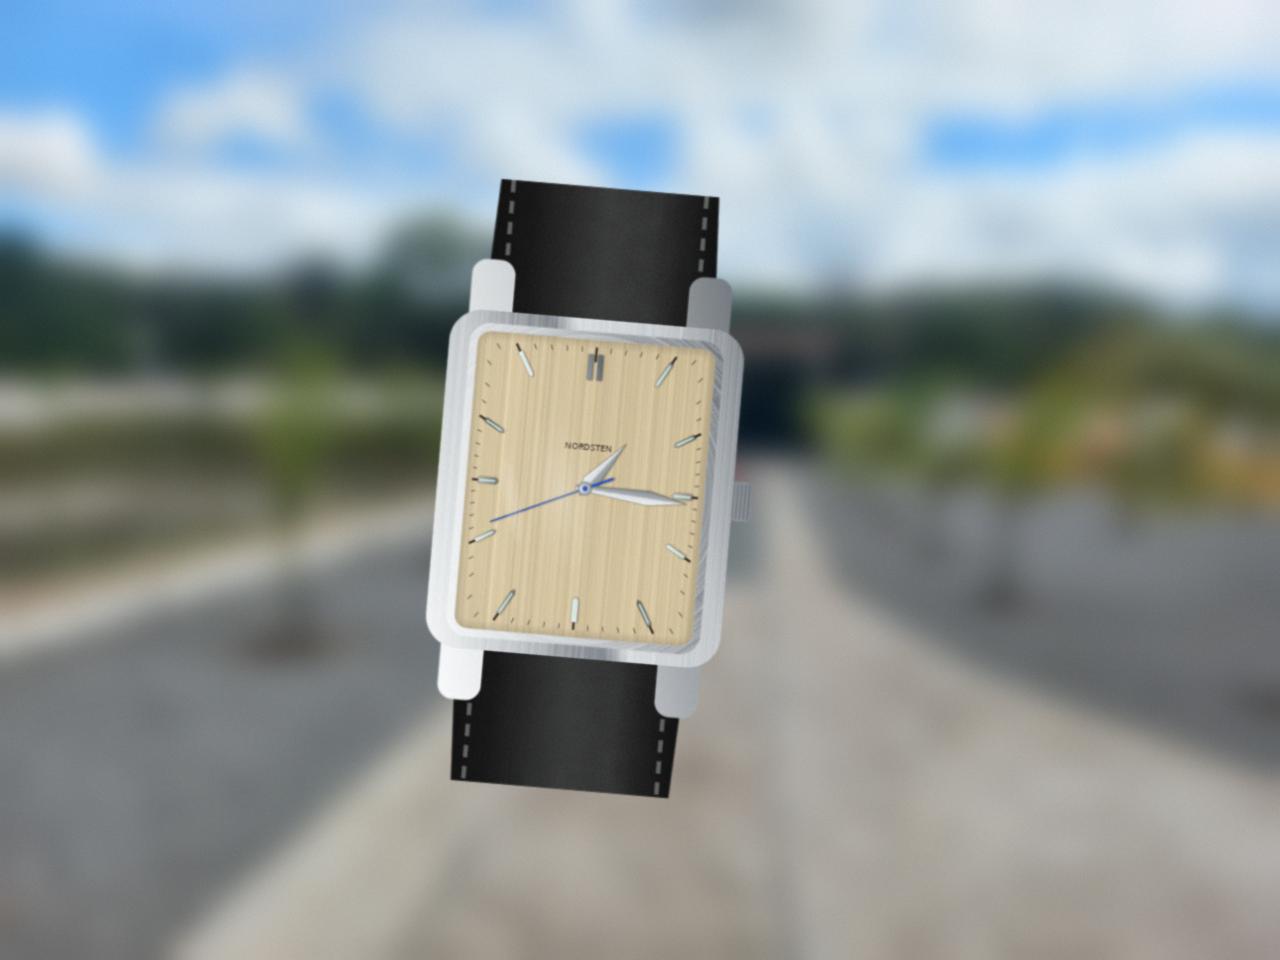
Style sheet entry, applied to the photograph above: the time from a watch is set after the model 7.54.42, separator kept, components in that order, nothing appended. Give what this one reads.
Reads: 1.15.41
